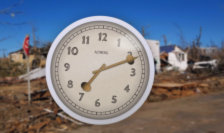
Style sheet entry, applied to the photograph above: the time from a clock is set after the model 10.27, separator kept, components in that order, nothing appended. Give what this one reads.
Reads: 7.11
